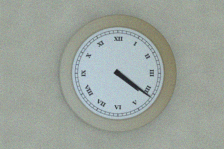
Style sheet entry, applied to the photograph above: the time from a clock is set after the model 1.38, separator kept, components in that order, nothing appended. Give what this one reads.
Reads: 4.21
